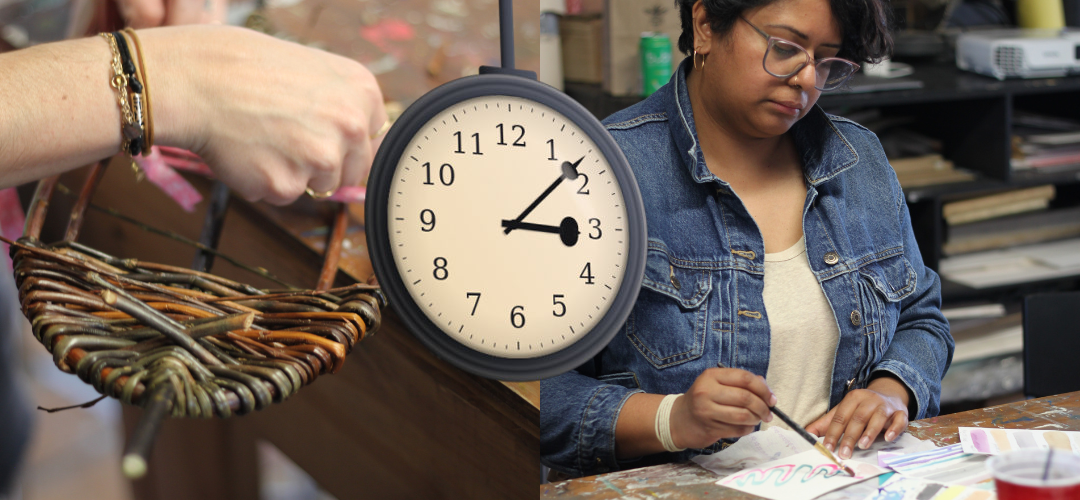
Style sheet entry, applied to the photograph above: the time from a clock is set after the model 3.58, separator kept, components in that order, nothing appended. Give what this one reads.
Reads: 3.08
